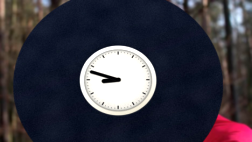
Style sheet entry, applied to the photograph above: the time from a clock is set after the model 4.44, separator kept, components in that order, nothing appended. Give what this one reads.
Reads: 8.48
